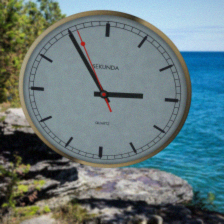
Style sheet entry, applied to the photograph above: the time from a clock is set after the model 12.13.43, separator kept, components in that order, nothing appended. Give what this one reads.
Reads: 2.54.56
